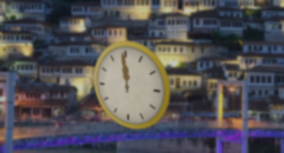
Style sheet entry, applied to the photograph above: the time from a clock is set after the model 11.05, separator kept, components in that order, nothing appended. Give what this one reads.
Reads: 11.59
